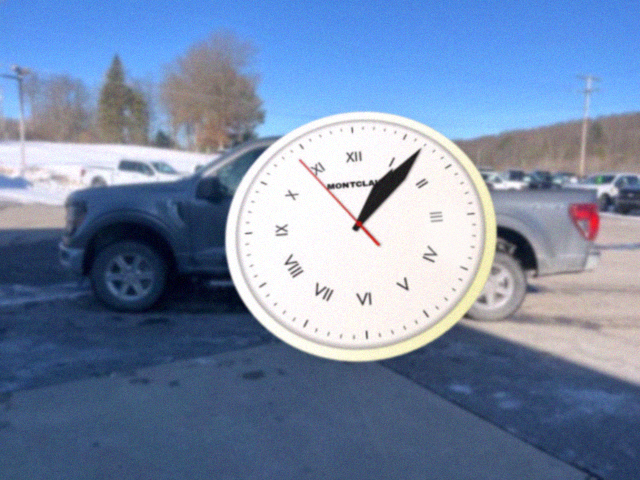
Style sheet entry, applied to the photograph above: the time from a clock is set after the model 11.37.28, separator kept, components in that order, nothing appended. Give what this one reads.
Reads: 1.06.54
